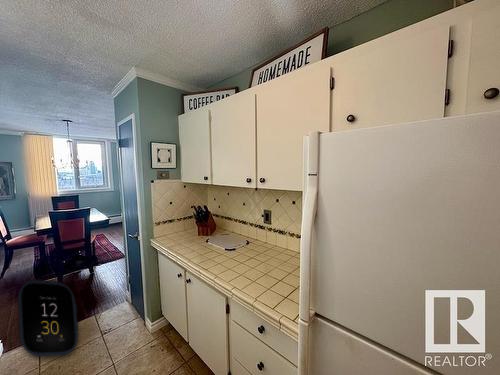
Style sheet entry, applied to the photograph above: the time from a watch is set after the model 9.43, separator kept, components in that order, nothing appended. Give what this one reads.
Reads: 12.30
